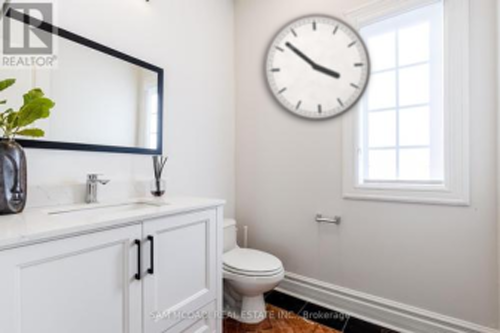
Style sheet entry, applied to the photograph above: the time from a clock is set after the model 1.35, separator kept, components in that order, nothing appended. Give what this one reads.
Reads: 3.52
